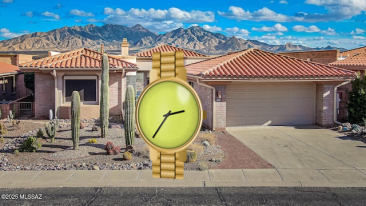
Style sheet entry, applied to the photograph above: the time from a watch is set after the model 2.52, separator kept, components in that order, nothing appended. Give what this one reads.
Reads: 2.36
